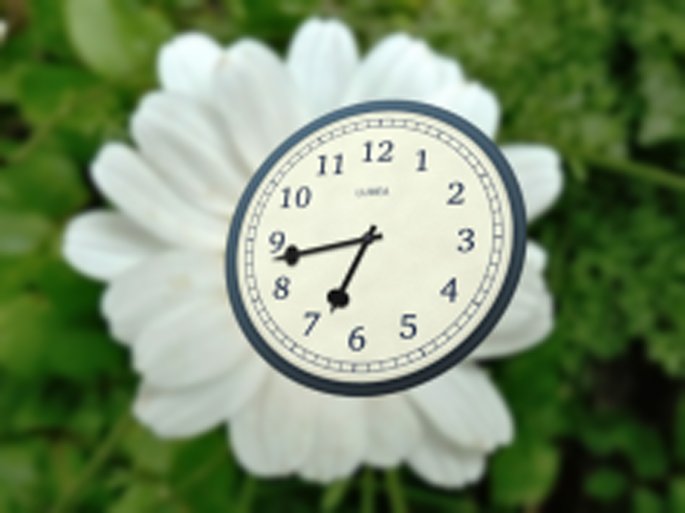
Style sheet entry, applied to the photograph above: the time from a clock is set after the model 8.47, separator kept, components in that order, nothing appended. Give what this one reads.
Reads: 6.43
